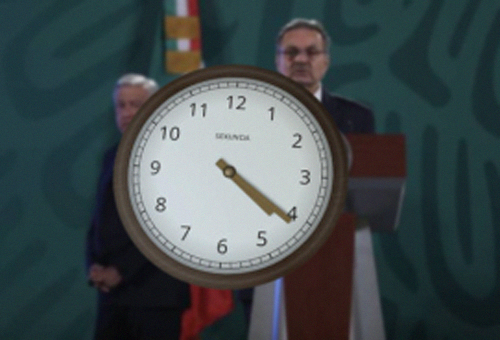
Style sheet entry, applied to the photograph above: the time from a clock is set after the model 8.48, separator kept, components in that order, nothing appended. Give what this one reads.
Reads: 4.21
